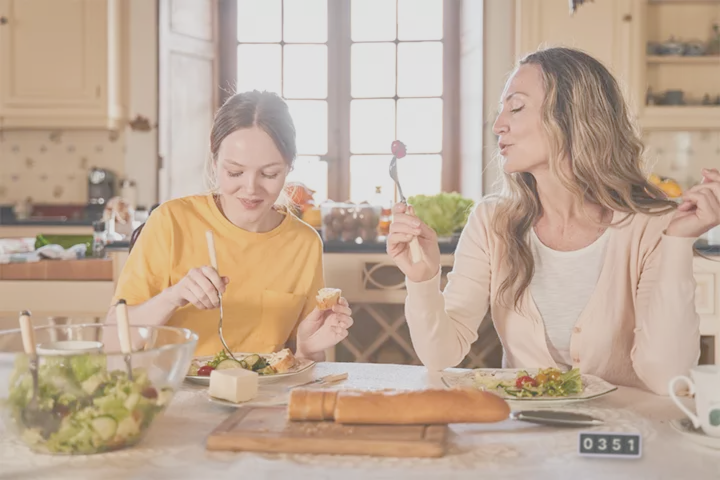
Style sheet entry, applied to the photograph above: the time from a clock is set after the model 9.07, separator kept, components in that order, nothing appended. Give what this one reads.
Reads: 3.51
